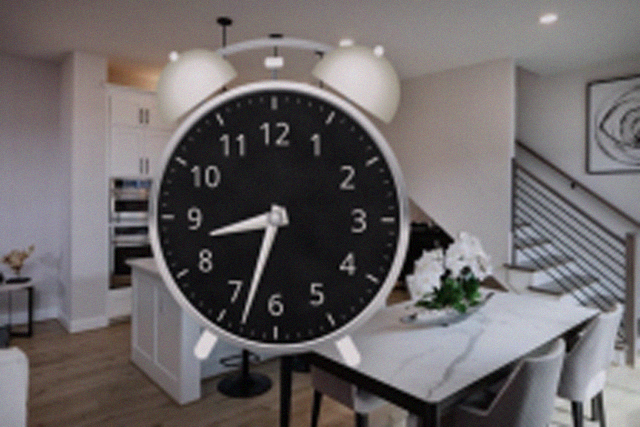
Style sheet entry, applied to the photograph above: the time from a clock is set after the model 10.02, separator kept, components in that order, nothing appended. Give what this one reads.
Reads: 8.33
